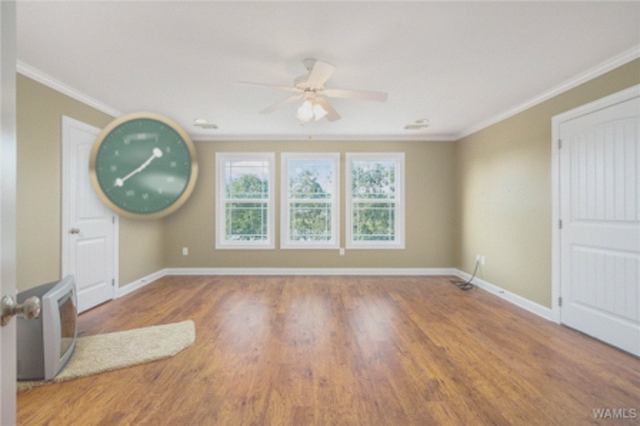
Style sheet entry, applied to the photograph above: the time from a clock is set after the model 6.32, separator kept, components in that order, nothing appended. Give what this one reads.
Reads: 1.40
